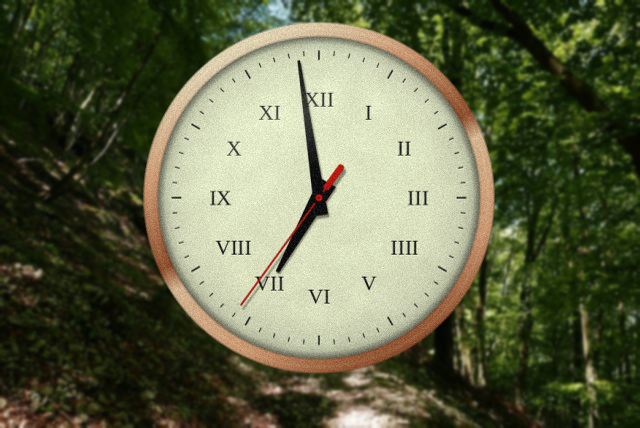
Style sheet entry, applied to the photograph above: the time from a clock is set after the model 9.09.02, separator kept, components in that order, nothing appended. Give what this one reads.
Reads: 6.58.36
